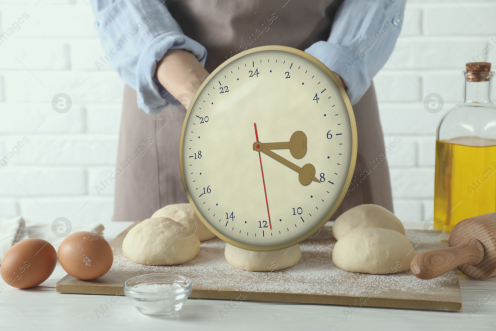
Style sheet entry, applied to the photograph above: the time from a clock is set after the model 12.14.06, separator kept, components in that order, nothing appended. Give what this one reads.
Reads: 6.20.29
